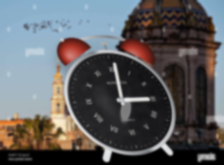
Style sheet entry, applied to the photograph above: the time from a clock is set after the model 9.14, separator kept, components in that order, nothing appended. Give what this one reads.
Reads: 3.01
